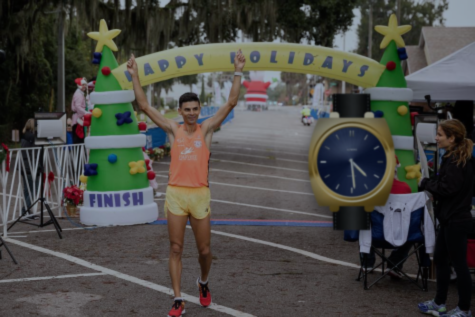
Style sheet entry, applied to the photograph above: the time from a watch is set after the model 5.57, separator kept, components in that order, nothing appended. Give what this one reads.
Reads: 4.29
